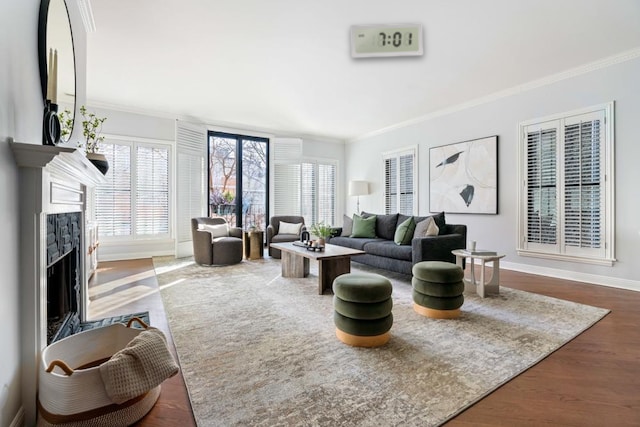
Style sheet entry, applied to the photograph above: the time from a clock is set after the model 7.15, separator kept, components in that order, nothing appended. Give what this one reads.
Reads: 7.01
